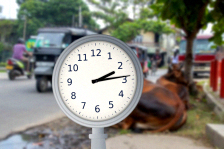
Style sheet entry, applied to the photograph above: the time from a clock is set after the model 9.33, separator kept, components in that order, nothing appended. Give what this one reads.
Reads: 2.14
